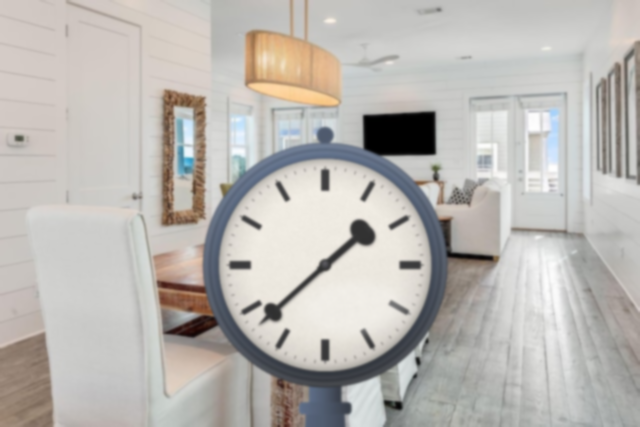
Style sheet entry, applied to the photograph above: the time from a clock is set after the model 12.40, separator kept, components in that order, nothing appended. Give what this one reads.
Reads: 1.38
